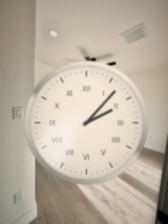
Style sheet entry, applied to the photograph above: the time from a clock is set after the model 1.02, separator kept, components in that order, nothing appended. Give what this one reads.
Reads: 2.07
